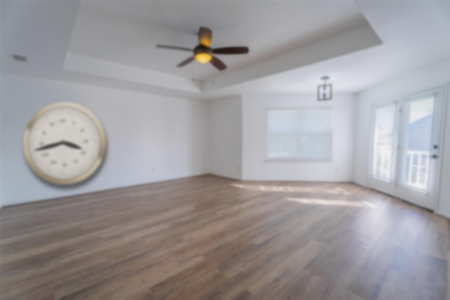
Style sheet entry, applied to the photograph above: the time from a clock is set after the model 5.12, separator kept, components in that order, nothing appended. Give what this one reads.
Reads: 3.43
